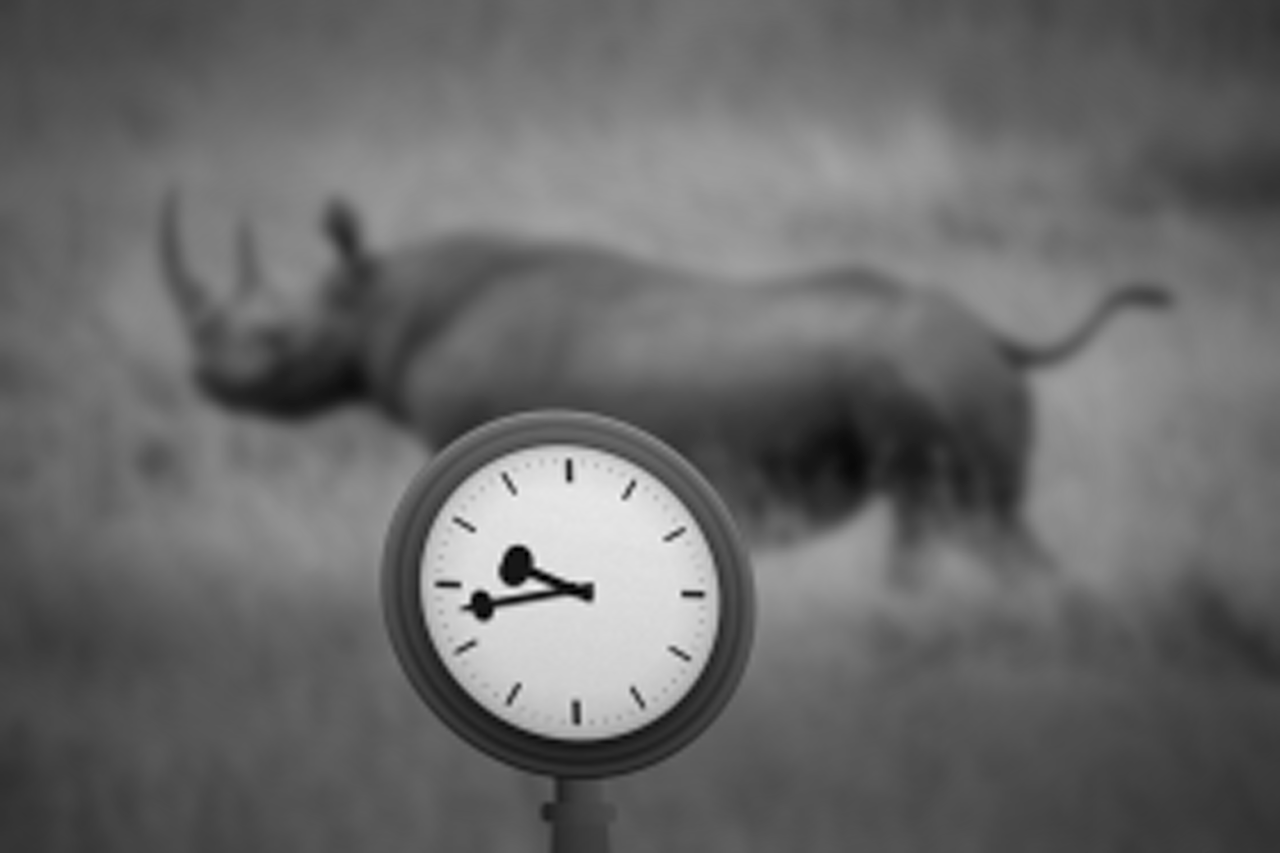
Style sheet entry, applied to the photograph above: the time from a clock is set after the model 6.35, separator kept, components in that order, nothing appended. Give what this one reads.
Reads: 9.43
